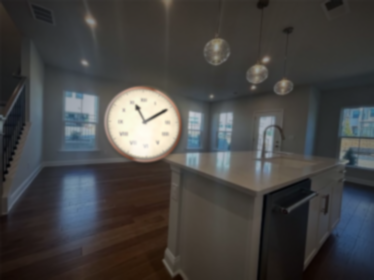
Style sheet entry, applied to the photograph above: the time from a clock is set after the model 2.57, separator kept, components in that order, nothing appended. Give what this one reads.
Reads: 11.10
